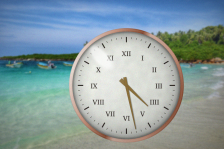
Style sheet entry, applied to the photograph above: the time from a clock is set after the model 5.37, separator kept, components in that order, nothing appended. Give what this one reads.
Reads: 4.28
